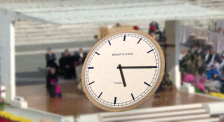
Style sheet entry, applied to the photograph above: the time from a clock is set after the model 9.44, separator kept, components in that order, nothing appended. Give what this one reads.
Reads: 5.15
